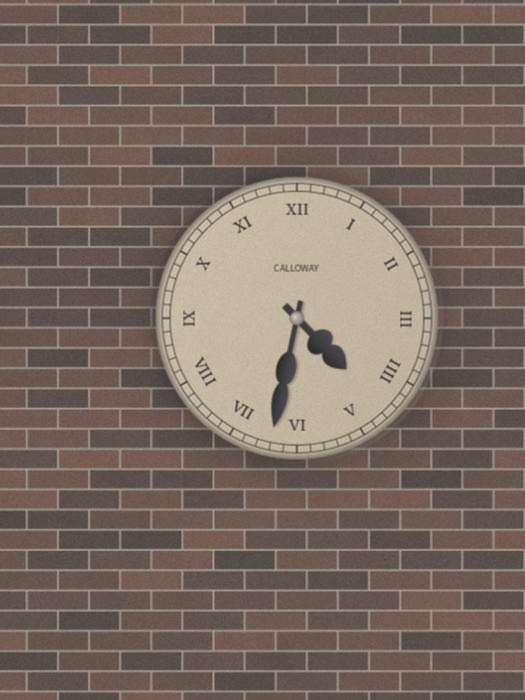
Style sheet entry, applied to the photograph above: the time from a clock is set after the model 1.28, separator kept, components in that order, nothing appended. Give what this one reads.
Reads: 4.32
